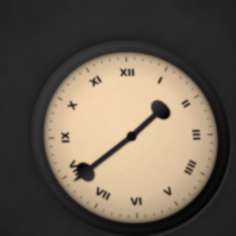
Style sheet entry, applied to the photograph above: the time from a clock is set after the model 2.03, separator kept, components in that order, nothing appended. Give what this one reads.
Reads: 1.39
